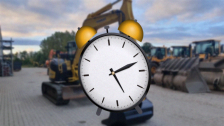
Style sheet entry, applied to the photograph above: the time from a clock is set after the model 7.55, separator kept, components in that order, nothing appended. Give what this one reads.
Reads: 5.12
